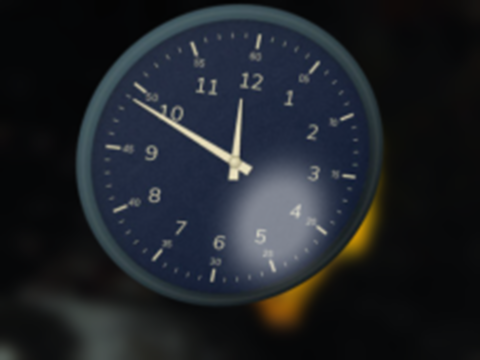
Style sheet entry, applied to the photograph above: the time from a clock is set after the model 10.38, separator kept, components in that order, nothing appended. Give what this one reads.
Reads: 11.49
